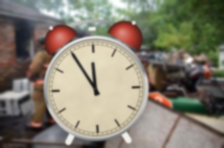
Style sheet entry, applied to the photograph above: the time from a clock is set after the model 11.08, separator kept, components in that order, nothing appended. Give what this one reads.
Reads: 11.55
